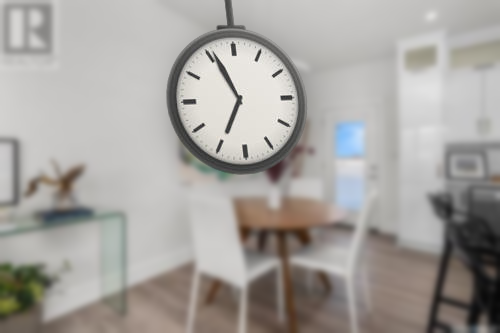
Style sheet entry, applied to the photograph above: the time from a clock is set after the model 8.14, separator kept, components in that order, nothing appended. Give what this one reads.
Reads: 6.56
